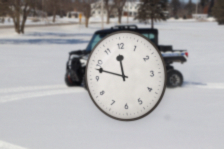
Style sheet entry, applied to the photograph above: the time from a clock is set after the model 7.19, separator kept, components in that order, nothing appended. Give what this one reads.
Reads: 11.48
